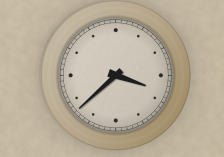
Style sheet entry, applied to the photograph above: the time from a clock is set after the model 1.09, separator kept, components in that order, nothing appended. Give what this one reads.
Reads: 3.38
